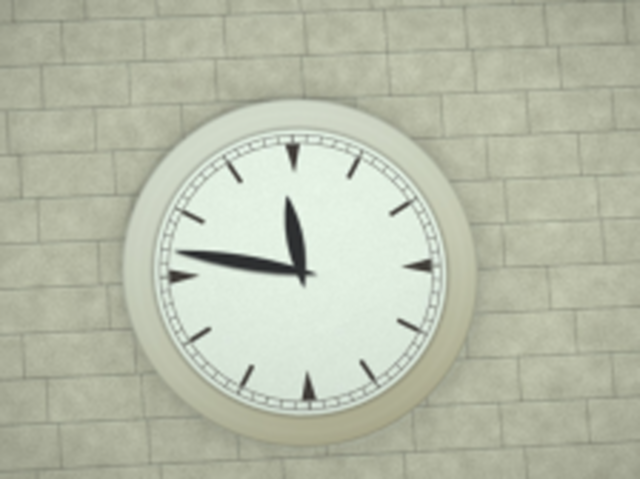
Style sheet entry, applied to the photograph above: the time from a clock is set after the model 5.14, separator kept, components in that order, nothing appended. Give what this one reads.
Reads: 11.47
